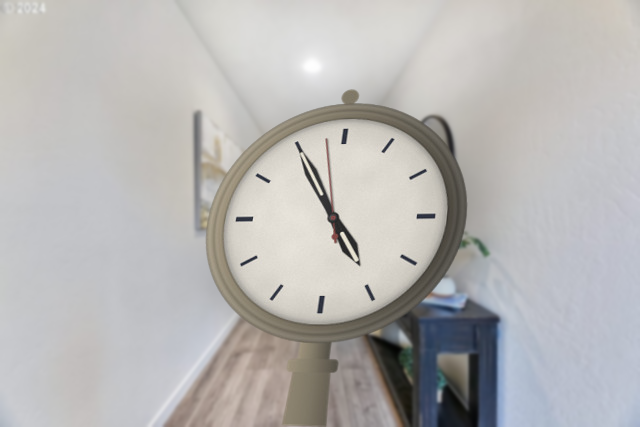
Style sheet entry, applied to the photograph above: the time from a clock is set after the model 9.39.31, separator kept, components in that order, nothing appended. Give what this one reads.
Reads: 4.54.58
